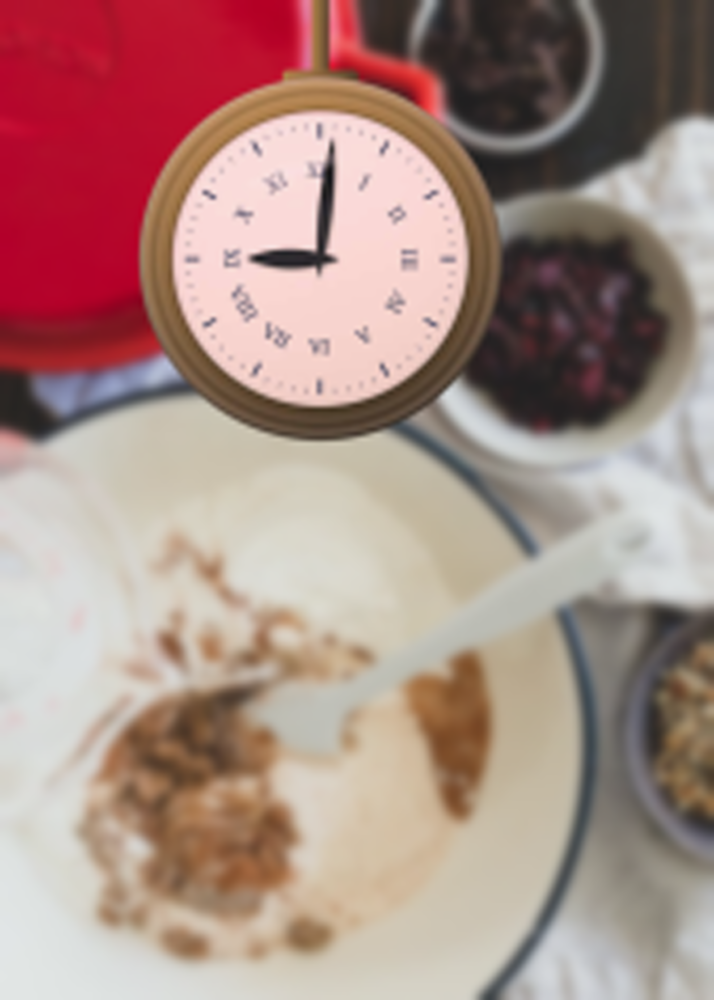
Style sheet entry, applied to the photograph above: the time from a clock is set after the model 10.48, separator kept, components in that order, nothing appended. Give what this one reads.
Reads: 9.01
